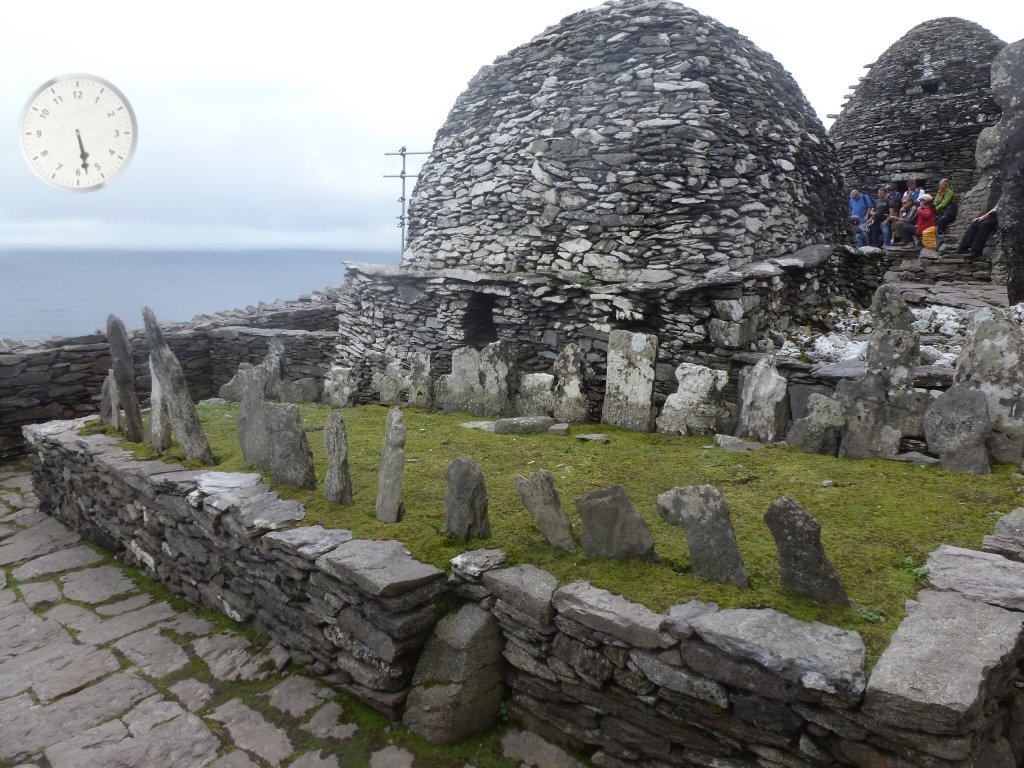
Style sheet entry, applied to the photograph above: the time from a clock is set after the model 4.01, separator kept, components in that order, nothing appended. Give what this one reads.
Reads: 5.28
